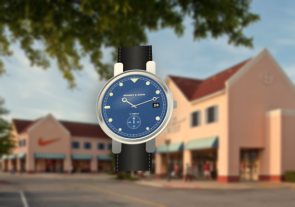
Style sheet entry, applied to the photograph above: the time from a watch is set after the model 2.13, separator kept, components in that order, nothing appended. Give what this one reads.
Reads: 10.12
